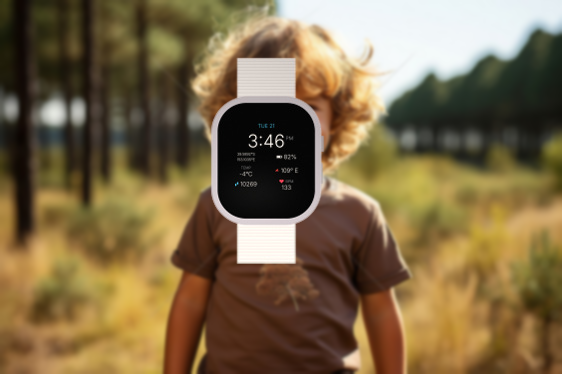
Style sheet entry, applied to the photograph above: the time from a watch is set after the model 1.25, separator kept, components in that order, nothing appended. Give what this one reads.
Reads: 3.46
